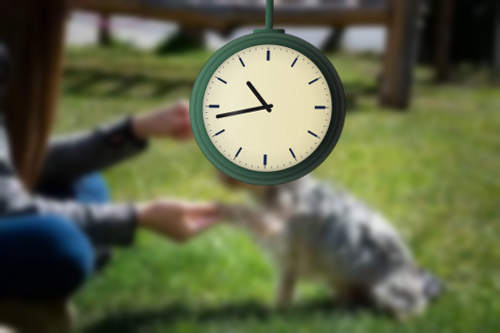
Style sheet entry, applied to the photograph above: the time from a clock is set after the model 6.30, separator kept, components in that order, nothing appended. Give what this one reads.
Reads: 10.43
